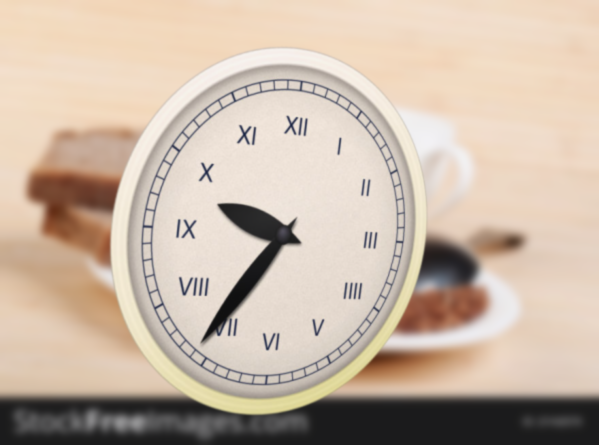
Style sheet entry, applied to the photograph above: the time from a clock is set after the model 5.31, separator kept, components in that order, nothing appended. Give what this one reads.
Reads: 9.36
